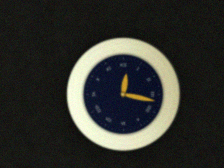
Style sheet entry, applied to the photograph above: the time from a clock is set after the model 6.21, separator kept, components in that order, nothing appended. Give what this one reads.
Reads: 12.17
